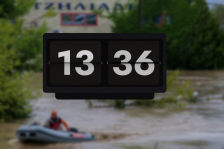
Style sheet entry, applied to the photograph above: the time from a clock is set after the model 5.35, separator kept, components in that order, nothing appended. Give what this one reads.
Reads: 13.36
